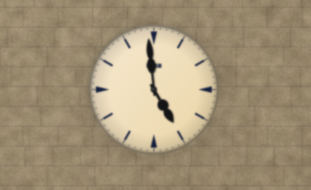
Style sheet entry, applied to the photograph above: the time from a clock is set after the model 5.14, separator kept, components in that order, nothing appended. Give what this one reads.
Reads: 4.59
